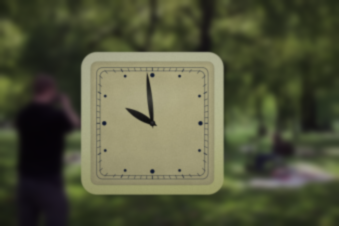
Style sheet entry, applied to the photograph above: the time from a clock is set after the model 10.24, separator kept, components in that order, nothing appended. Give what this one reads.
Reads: 9.59
